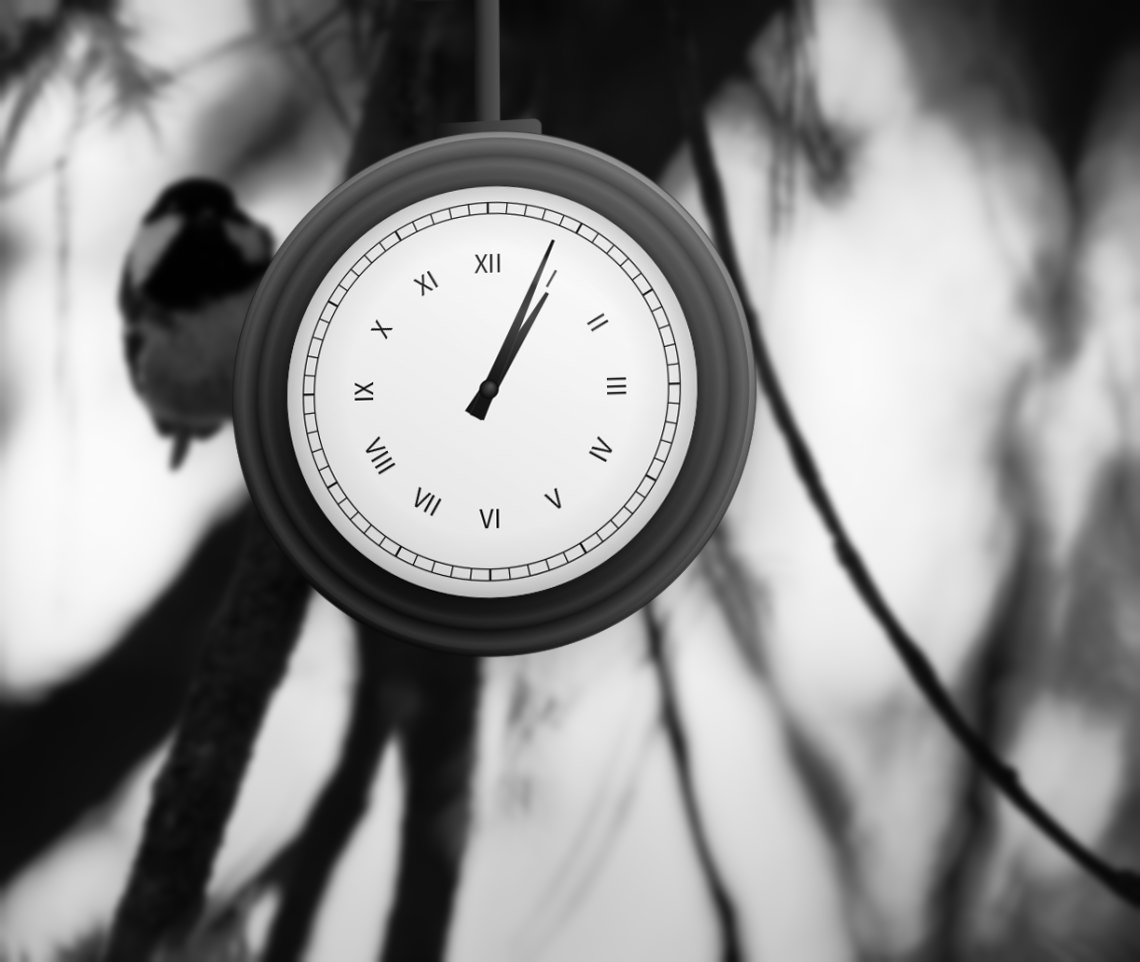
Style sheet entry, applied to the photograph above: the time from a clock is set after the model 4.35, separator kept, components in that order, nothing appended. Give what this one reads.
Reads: 1.04
